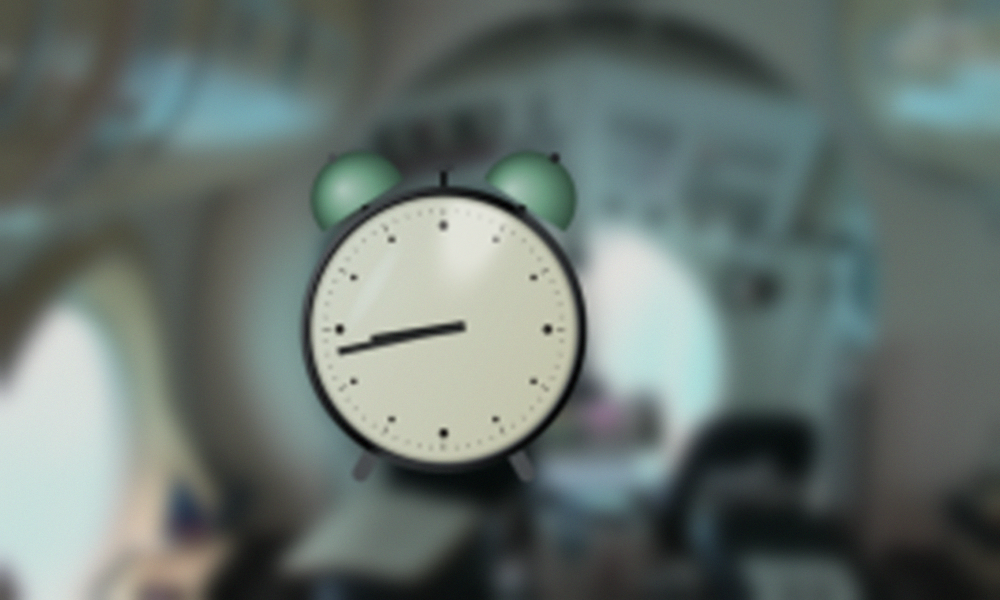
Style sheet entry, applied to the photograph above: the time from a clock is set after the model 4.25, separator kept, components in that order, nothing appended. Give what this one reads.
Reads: 8.43
